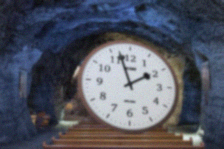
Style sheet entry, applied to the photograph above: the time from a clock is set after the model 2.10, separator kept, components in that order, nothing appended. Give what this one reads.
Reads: 1.57
